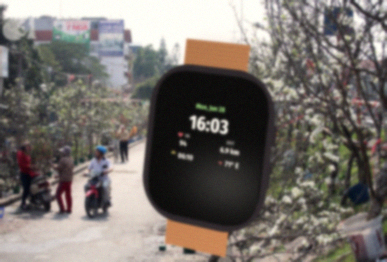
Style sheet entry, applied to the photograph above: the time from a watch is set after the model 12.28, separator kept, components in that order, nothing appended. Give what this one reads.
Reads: 16.03
